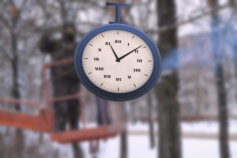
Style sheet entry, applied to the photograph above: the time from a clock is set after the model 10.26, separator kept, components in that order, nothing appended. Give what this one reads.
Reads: 11.09
